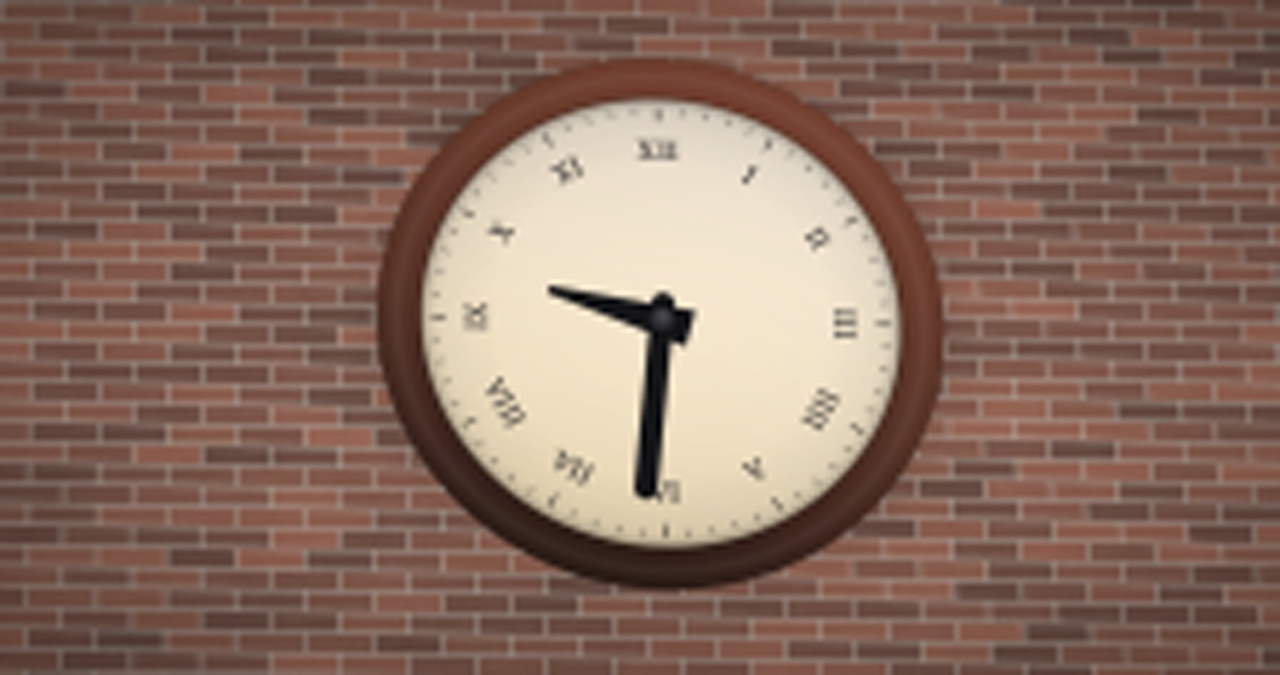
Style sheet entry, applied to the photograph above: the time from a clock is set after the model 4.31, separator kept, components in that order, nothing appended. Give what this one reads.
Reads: 9.31
